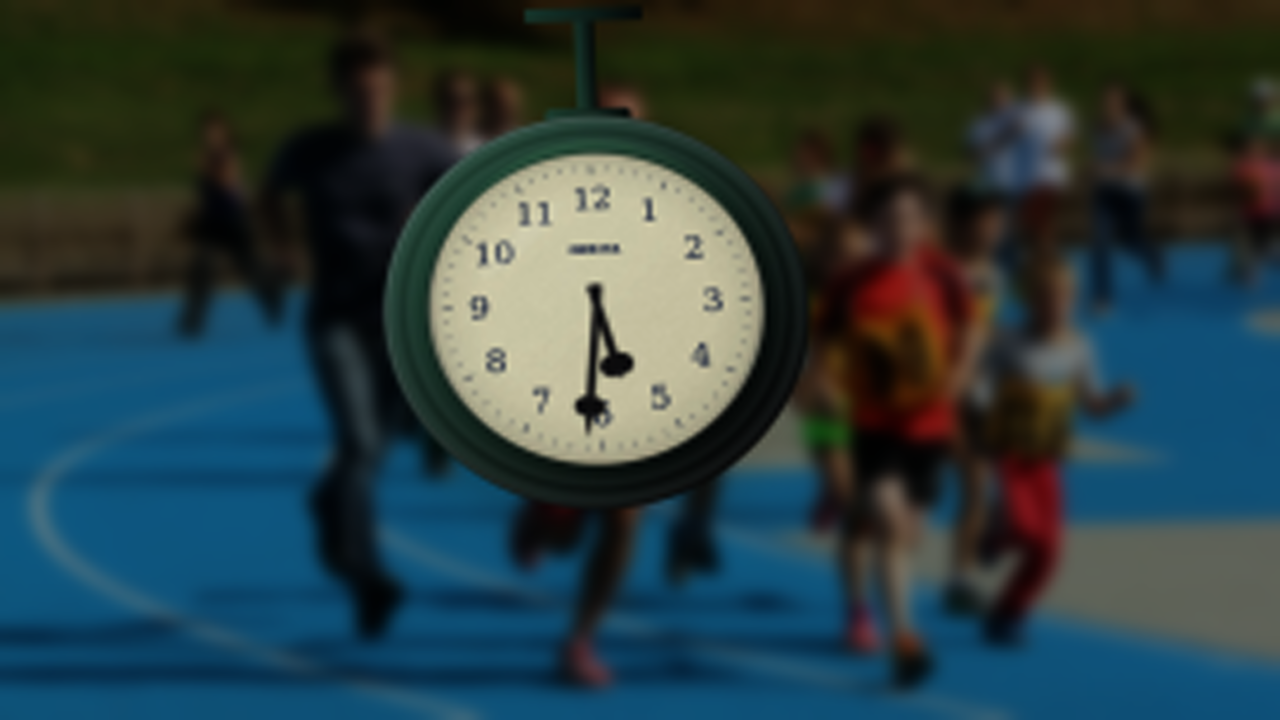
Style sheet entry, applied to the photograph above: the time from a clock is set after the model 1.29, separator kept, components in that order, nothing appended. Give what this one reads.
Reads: 5.31
